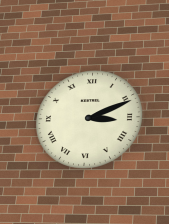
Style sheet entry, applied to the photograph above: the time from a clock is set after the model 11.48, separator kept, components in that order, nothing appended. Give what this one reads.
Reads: 3.11
